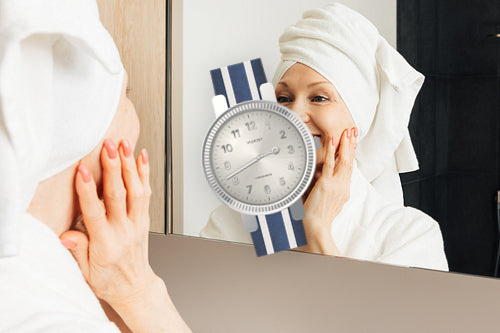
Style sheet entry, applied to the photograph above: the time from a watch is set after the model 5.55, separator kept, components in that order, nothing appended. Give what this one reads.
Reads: 2.42
